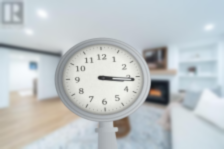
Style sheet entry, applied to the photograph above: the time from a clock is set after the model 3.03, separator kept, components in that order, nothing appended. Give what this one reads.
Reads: 3.16
